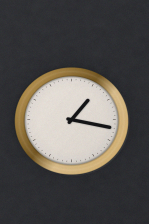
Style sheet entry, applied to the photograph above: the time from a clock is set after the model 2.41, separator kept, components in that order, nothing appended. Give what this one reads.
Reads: 1.17
